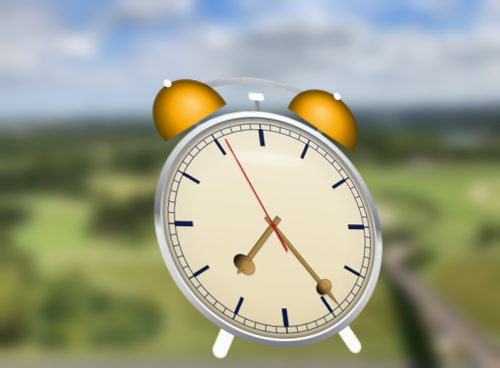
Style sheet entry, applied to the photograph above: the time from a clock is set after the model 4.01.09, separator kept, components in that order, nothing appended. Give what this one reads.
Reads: 7.23.56
